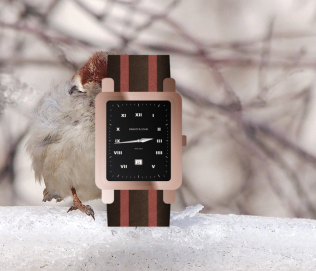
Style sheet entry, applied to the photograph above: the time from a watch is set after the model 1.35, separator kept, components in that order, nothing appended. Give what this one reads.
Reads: 2.44
